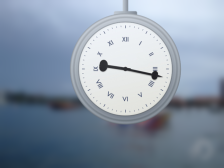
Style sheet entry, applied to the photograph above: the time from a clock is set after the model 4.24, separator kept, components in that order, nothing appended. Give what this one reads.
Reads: 9.17
